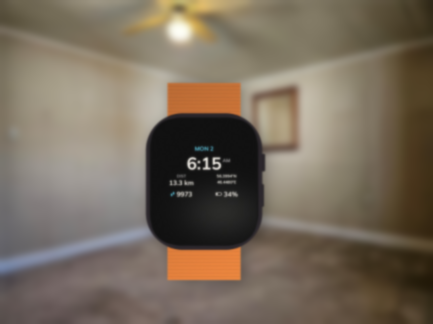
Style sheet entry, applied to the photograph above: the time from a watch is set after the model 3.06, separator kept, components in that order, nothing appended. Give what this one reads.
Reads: 6.15
